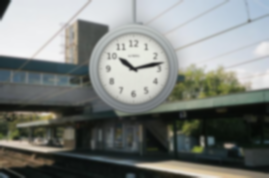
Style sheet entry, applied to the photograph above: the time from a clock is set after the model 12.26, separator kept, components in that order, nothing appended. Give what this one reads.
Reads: 10.13
